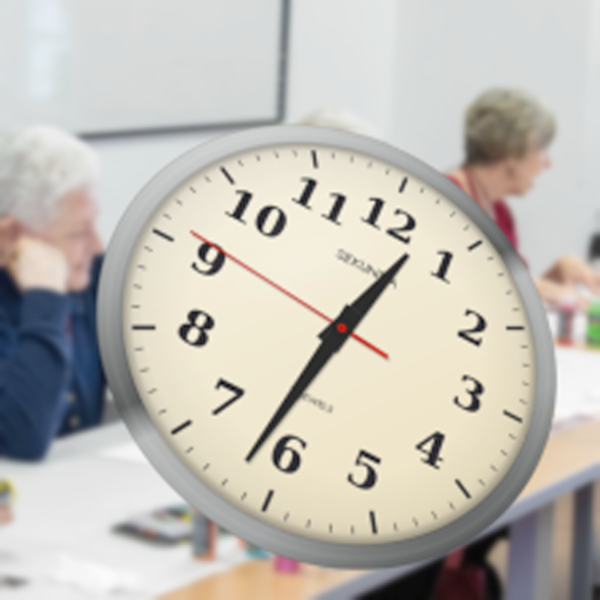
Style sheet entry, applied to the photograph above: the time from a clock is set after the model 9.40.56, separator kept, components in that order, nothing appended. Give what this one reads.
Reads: 12.31.46
